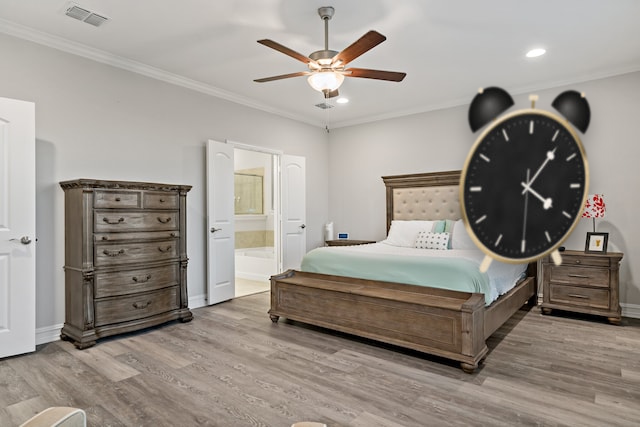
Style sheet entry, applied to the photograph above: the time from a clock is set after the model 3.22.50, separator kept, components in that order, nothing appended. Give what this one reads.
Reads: 4.06.30
